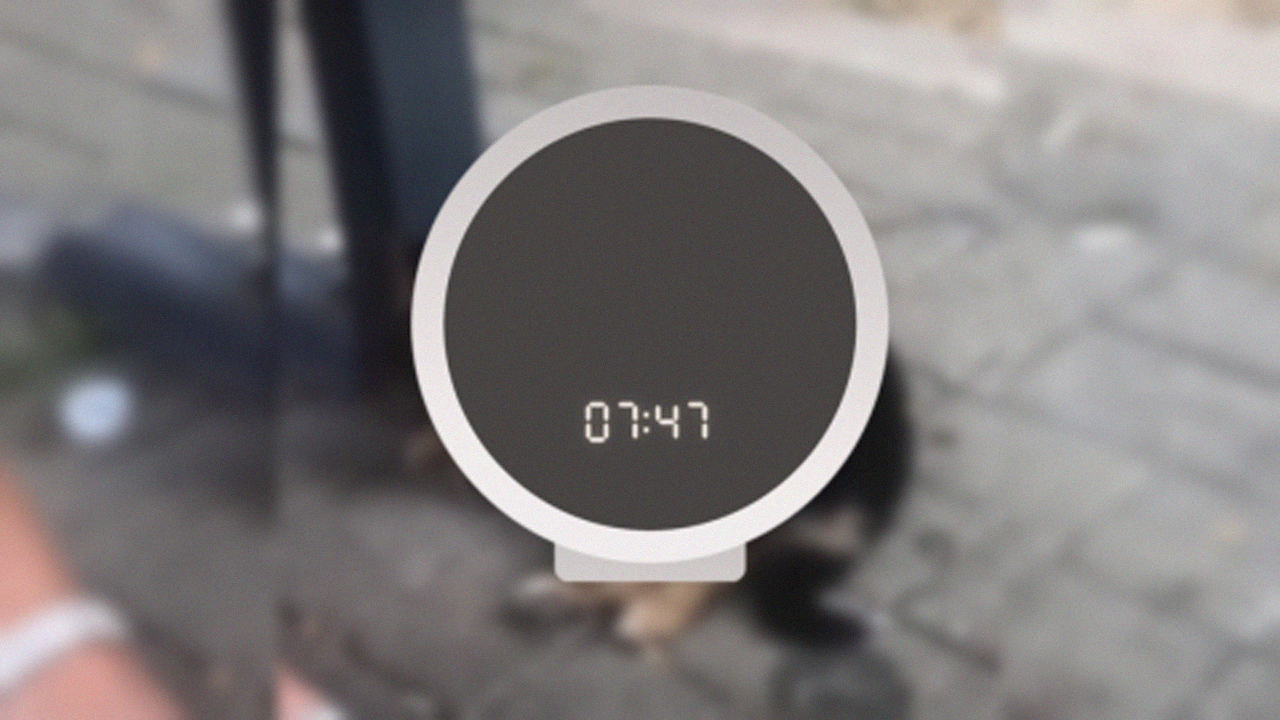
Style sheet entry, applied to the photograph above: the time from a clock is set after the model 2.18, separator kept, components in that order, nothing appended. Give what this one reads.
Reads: 7.47
